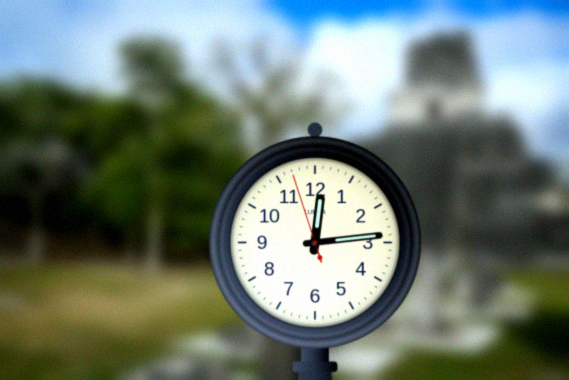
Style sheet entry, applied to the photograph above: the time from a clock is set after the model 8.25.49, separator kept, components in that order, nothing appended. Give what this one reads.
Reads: 12.13.57
